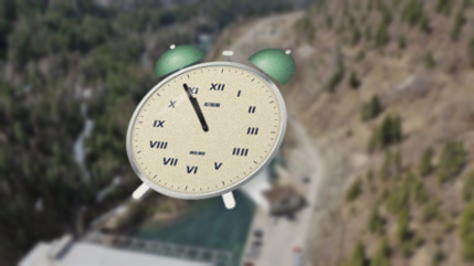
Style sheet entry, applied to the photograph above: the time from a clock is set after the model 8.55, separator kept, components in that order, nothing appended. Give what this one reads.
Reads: 10.54
